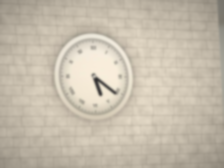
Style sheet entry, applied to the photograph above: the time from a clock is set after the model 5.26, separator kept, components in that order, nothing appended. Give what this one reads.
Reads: 5.21
